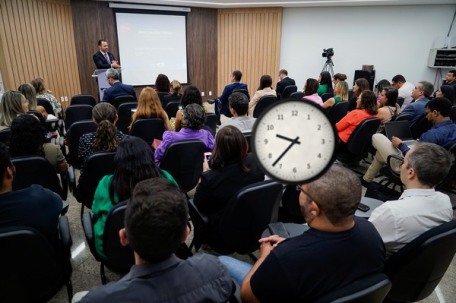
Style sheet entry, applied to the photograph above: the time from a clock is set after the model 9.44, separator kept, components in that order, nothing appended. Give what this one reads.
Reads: 9.37
